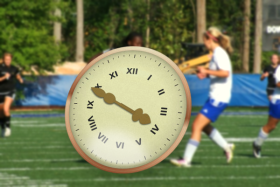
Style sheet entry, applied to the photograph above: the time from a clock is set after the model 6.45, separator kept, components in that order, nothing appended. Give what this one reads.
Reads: 3.49
